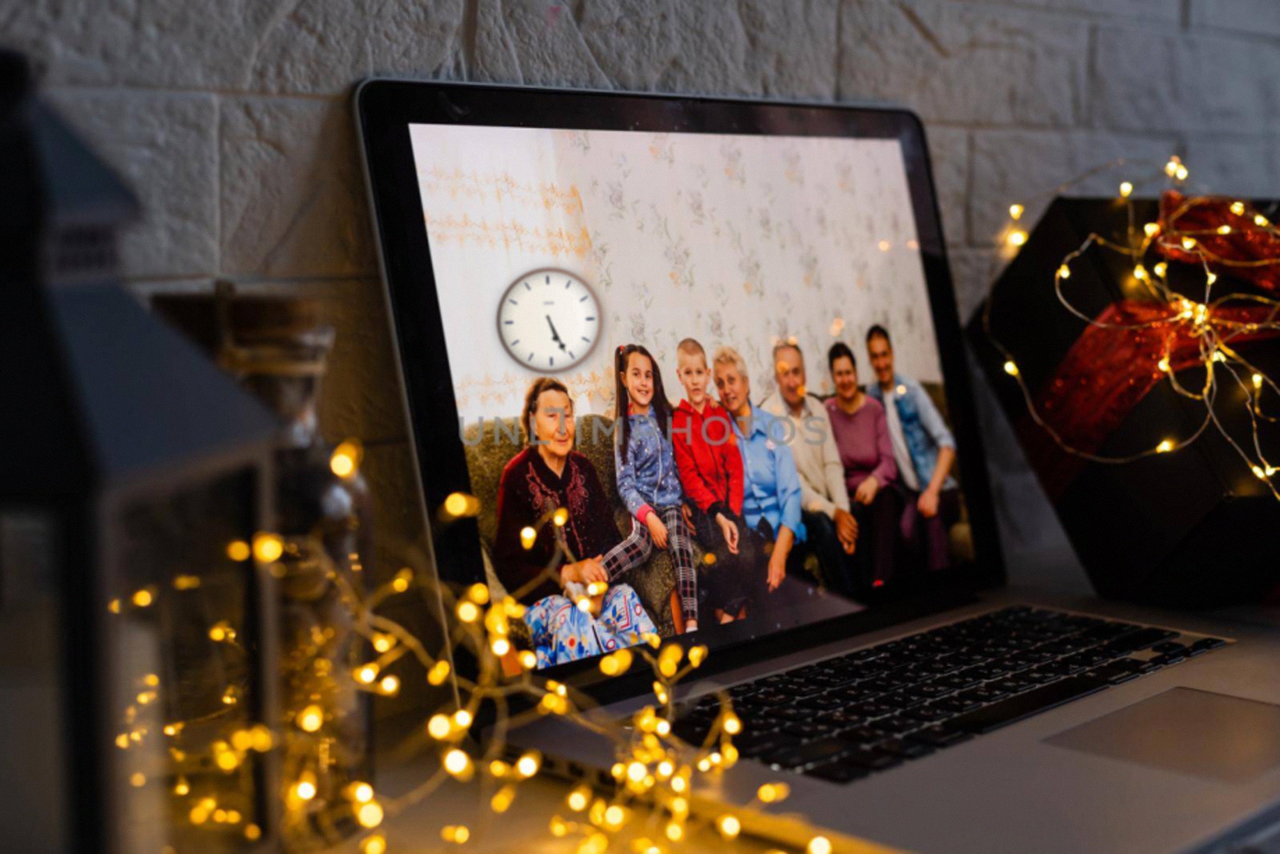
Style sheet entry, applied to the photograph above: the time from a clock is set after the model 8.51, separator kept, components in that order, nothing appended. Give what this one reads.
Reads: 5.26
